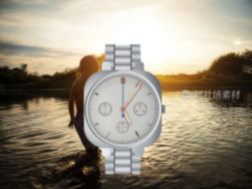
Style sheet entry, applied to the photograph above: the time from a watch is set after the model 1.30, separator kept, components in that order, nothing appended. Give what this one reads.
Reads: 5.06
